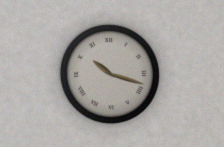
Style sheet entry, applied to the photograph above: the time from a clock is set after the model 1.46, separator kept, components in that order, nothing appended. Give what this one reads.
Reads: 10.18
